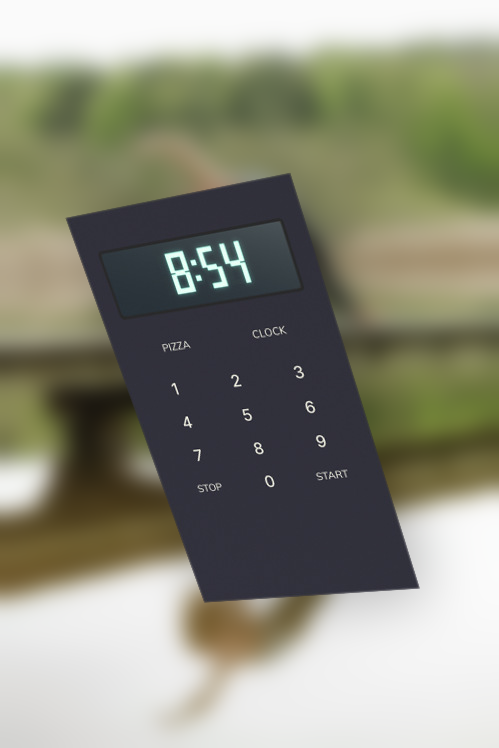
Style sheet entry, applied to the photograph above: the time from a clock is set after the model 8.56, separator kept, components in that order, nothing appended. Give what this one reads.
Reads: 8.54
